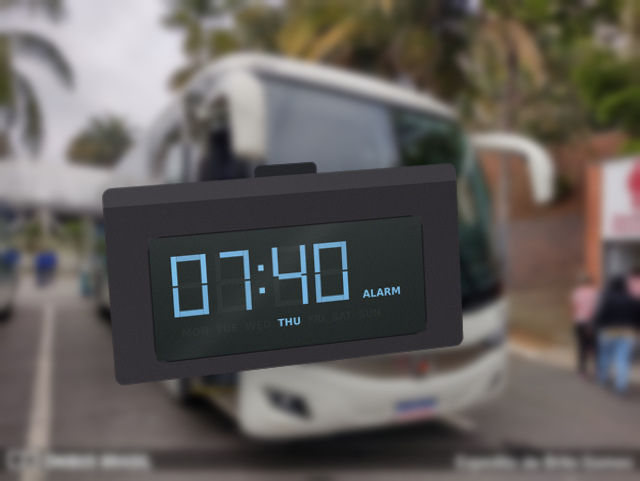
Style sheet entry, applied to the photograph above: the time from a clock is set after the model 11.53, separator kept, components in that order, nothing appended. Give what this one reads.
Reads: 7.40
